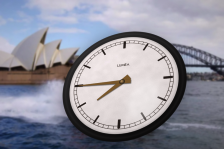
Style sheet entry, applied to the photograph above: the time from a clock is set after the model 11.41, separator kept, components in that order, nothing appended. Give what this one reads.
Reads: 7.45
